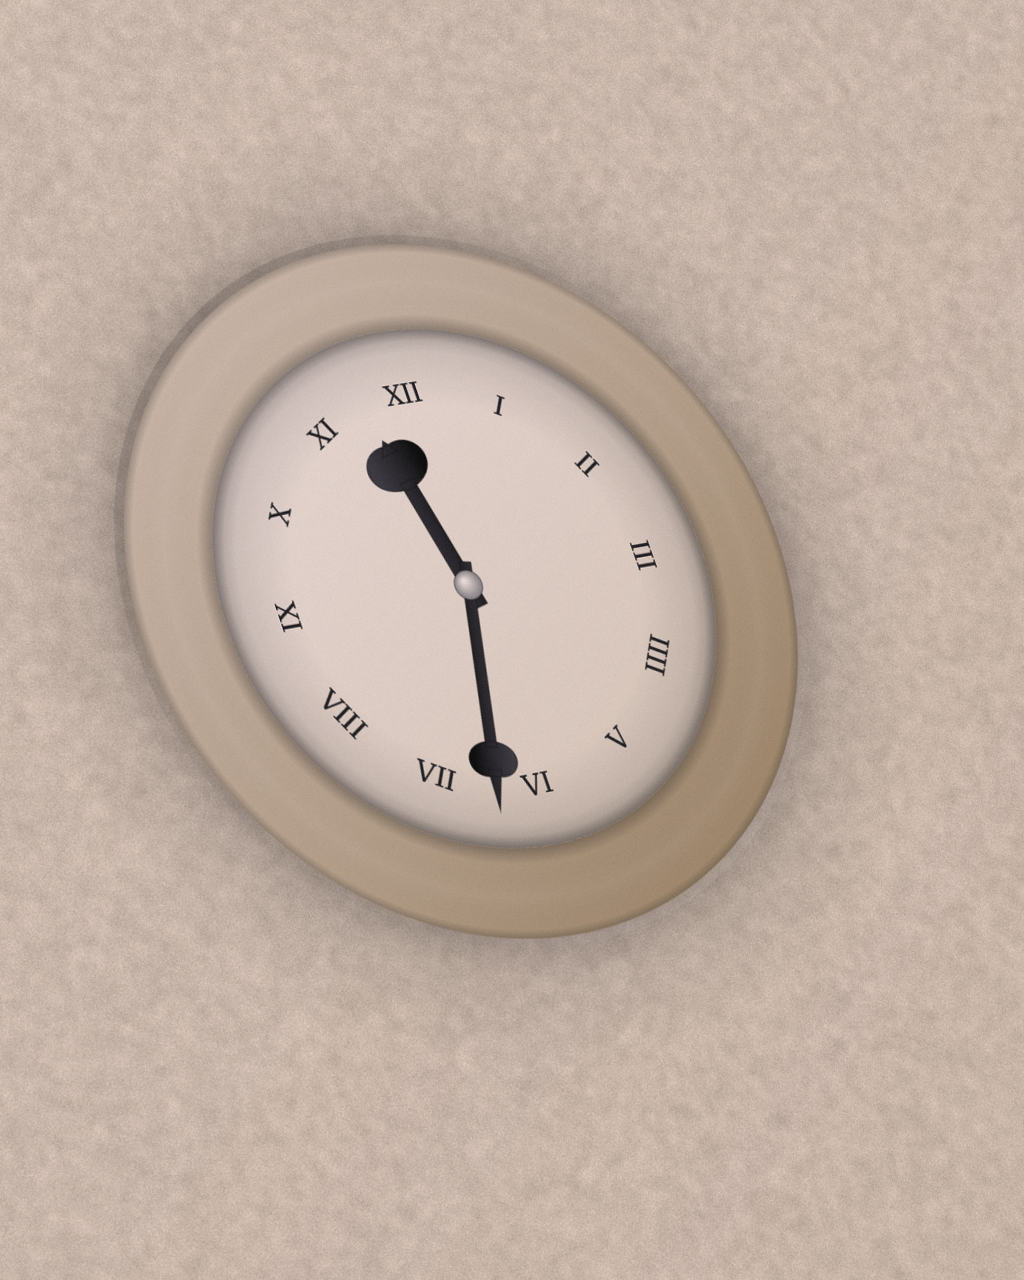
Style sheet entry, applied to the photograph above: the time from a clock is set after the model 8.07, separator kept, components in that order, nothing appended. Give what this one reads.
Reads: 11.32
